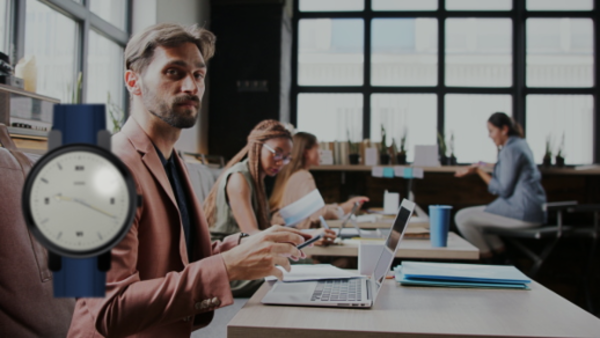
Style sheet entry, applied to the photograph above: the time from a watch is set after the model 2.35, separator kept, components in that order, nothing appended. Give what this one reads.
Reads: 9.19
